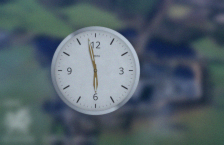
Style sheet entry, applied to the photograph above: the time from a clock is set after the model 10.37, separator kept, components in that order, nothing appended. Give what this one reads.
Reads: 5.58
